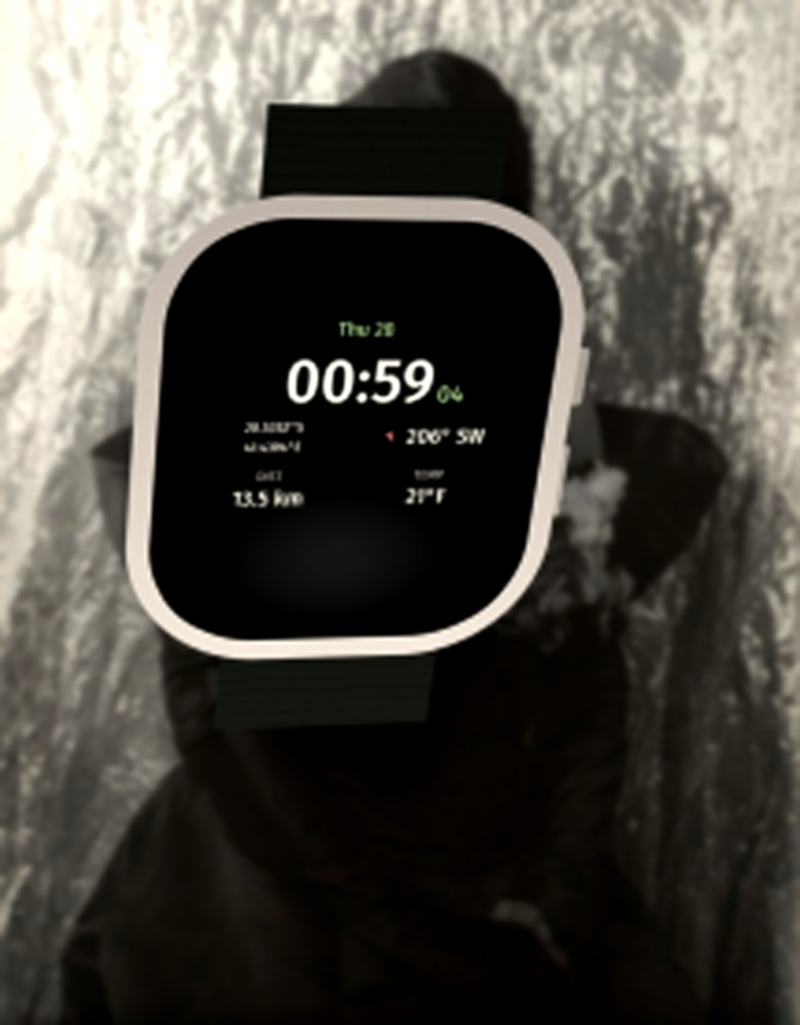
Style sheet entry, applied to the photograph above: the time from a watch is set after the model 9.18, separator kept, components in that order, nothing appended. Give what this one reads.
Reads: 0.59
